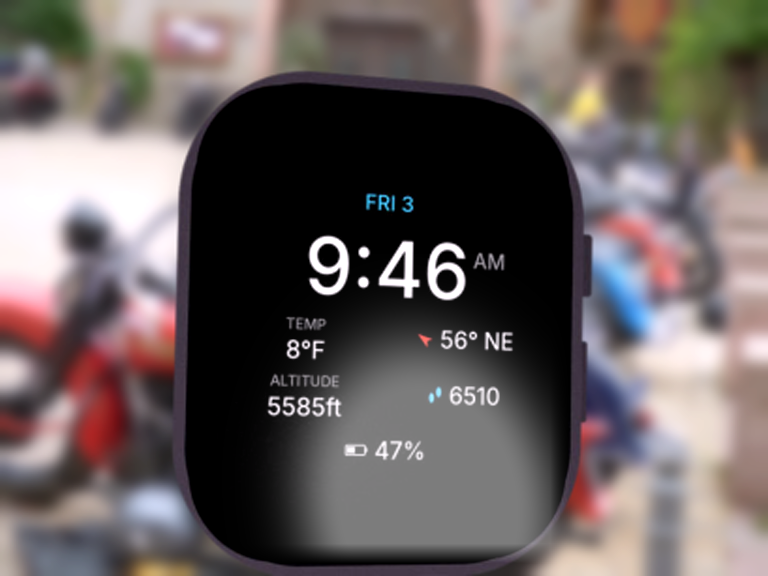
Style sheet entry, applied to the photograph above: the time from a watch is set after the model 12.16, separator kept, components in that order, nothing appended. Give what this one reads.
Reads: 9.46
